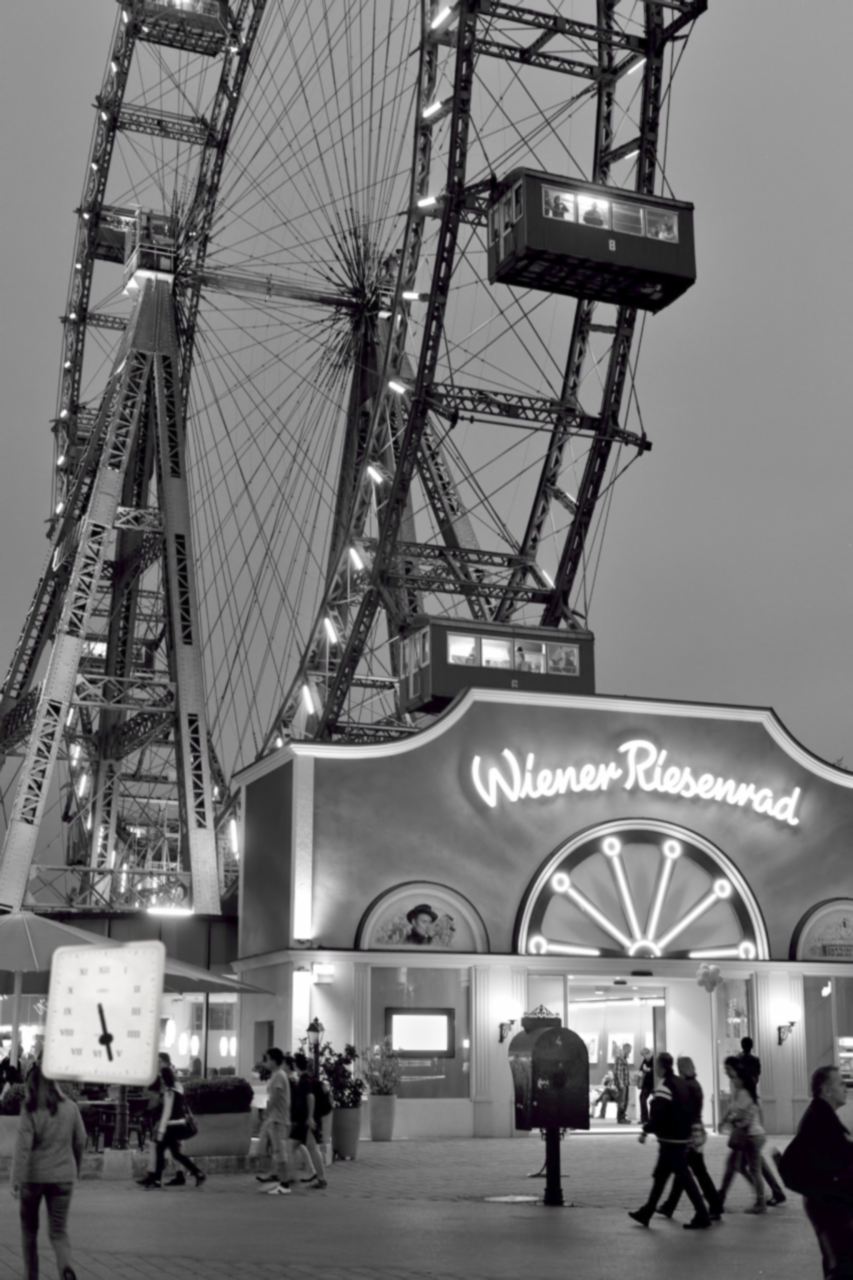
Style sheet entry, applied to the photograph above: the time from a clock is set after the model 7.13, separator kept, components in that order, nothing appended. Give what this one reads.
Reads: 5.27
